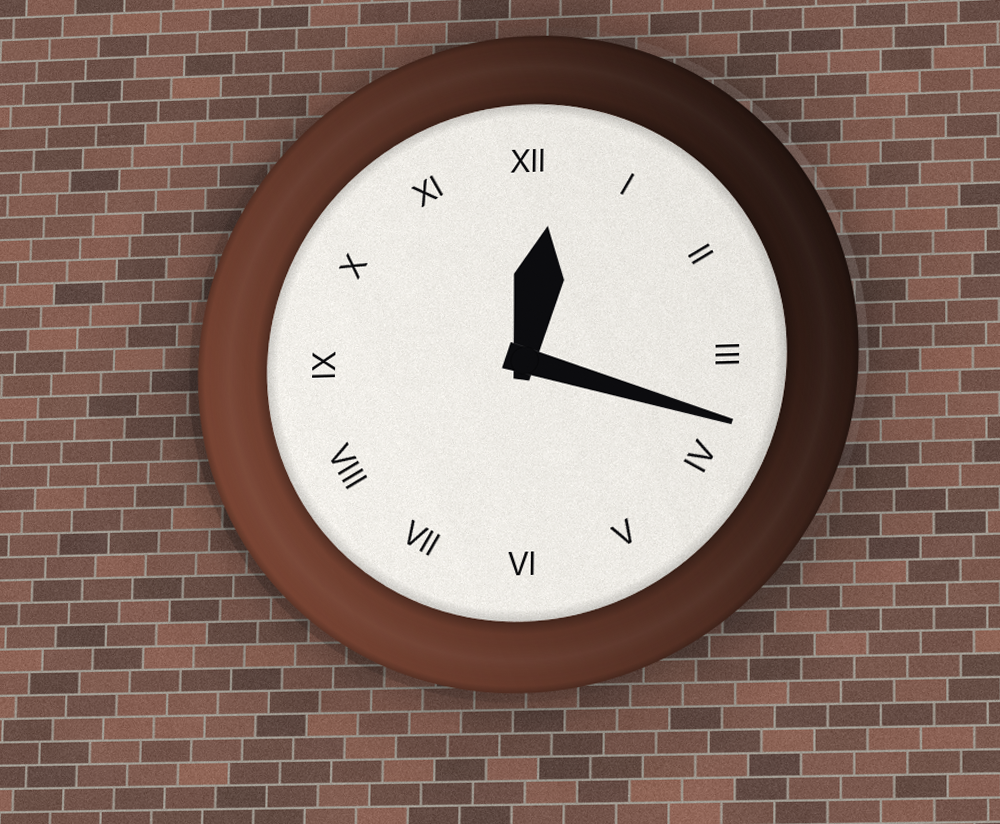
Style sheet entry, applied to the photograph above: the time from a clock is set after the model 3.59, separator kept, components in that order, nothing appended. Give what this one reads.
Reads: 12.18
